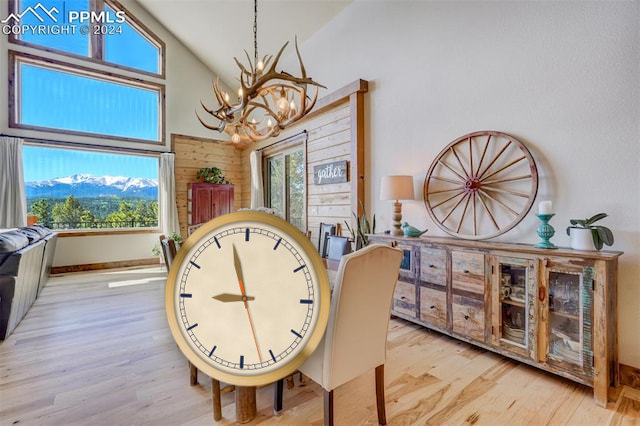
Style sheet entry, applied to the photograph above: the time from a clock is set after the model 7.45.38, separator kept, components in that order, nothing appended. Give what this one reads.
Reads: 8.57.27
